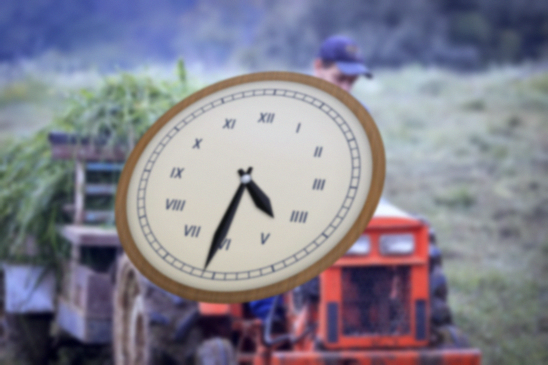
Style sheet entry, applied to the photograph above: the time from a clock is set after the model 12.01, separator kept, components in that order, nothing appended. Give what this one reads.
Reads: 4.31
